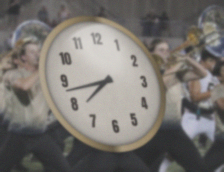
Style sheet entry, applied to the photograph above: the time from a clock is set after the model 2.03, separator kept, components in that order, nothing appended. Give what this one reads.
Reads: 7.43
